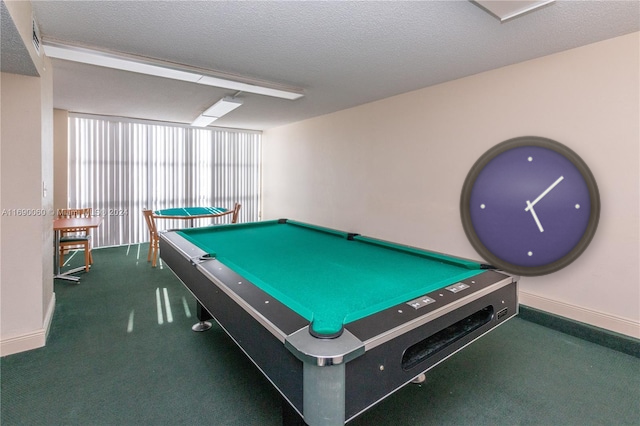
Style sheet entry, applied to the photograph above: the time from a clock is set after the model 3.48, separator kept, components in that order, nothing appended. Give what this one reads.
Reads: 5.08
